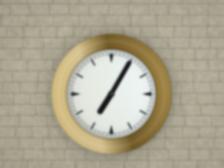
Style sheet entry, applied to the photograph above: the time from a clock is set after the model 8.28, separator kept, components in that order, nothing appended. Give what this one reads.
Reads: 7.05
